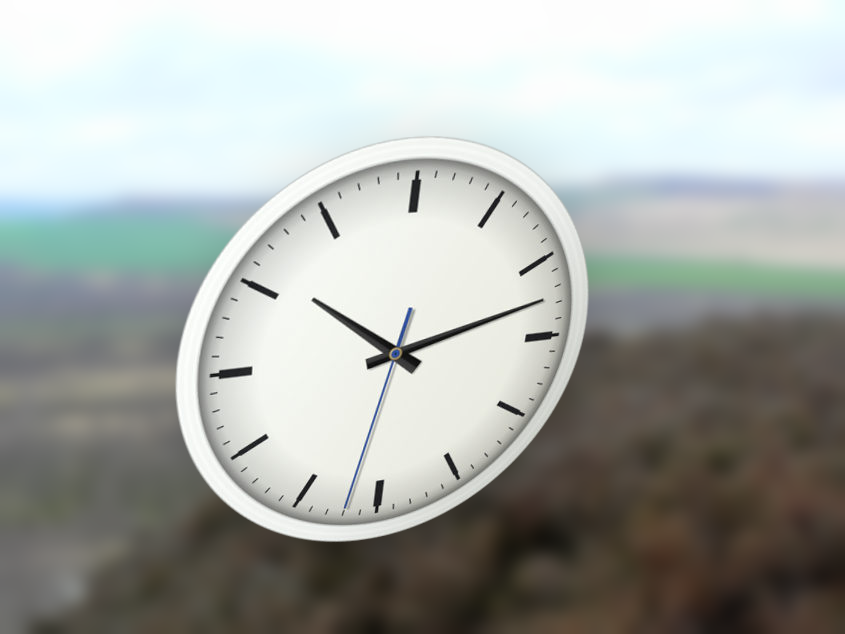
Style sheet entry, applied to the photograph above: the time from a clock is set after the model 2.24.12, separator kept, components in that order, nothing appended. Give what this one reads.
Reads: 10.12.32
